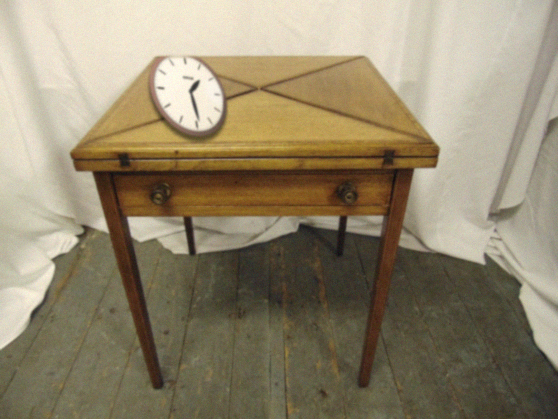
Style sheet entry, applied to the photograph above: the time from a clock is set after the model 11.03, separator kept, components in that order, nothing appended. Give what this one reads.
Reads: 1.29
